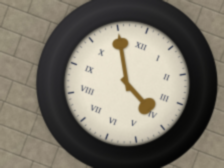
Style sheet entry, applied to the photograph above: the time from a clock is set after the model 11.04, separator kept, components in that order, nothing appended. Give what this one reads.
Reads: 3.55
